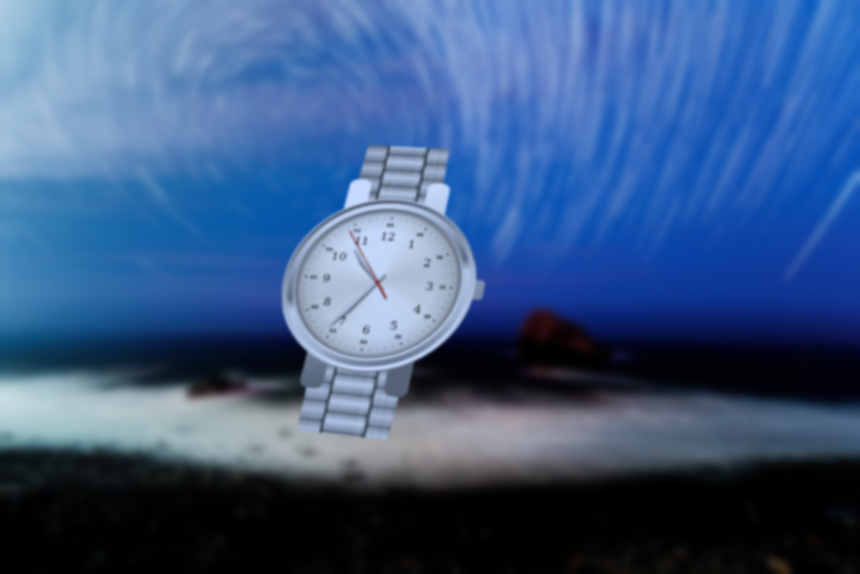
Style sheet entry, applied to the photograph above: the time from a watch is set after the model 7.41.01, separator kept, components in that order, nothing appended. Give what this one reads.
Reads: 10.35.54
